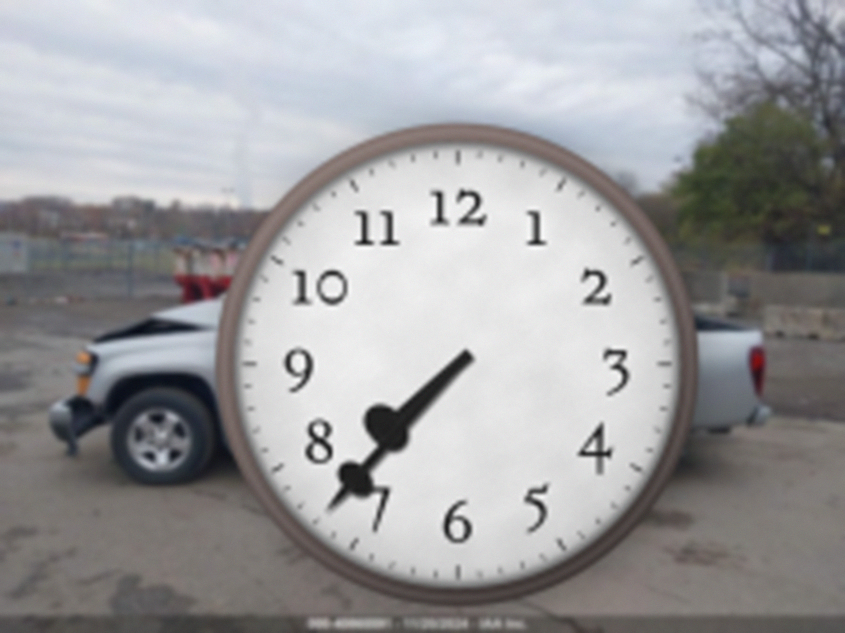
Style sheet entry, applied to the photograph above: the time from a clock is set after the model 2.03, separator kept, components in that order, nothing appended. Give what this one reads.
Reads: 7.37
